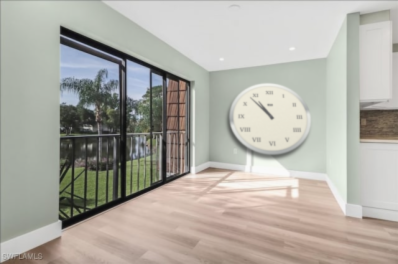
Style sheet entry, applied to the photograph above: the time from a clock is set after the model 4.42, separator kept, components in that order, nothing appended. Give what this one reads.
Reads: 10.53
